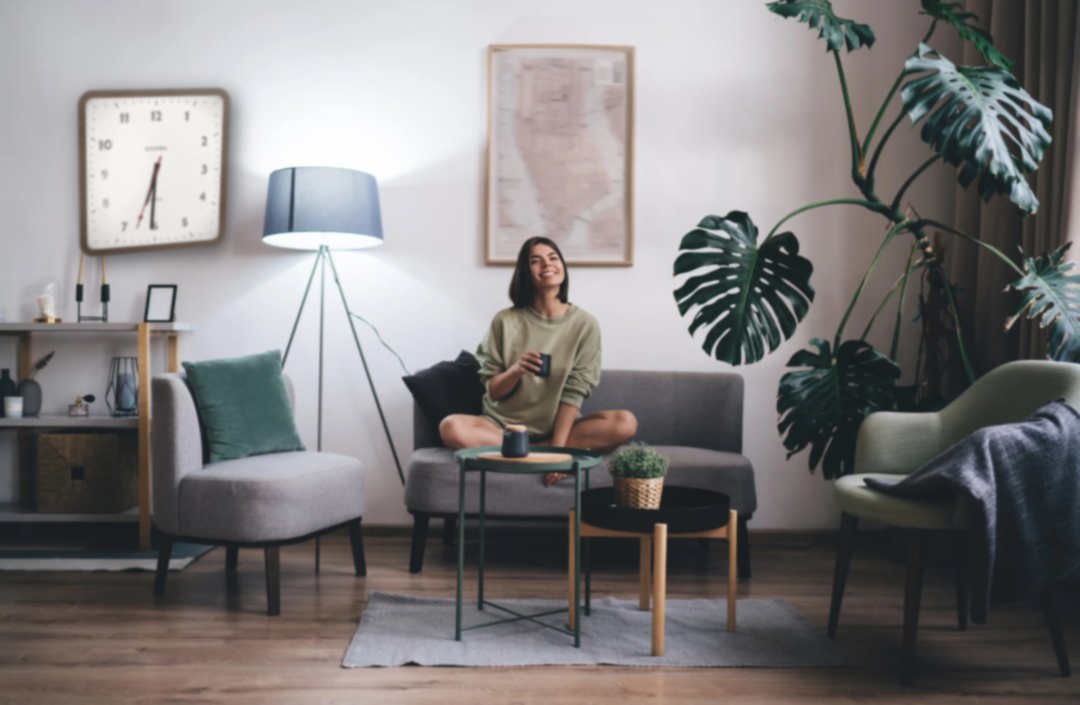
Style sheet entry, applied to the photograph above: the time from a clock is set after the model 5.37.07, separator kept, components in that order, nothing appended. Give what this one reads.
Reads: 6.30.33
